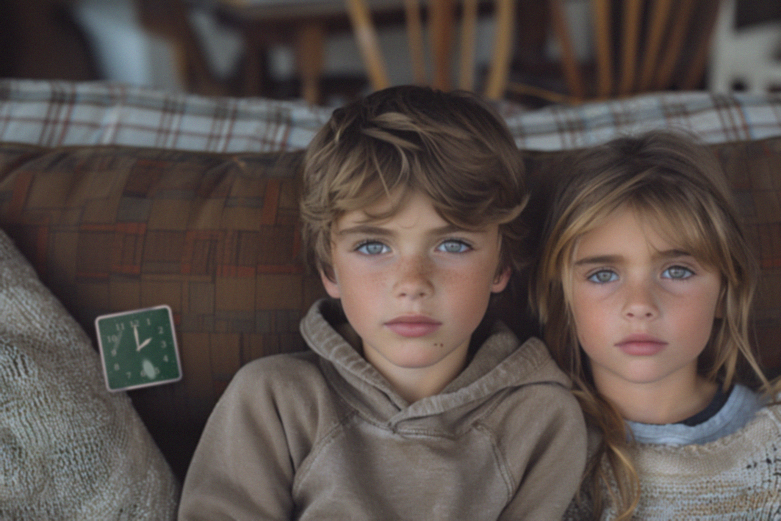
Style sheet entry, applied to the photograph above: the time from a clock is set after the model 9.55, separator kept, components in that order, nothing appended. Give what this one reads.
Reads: 2.00
